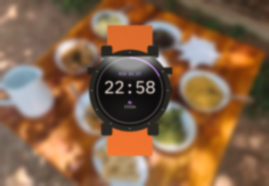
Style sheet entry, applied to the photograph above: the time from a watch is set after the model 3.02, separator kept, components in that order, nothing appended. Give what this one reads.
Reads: 22.58
